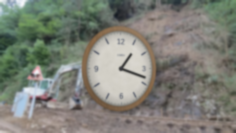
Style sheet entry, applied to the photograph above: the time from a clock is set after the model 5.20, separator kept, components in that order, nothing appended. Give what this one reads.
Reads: 1.18
